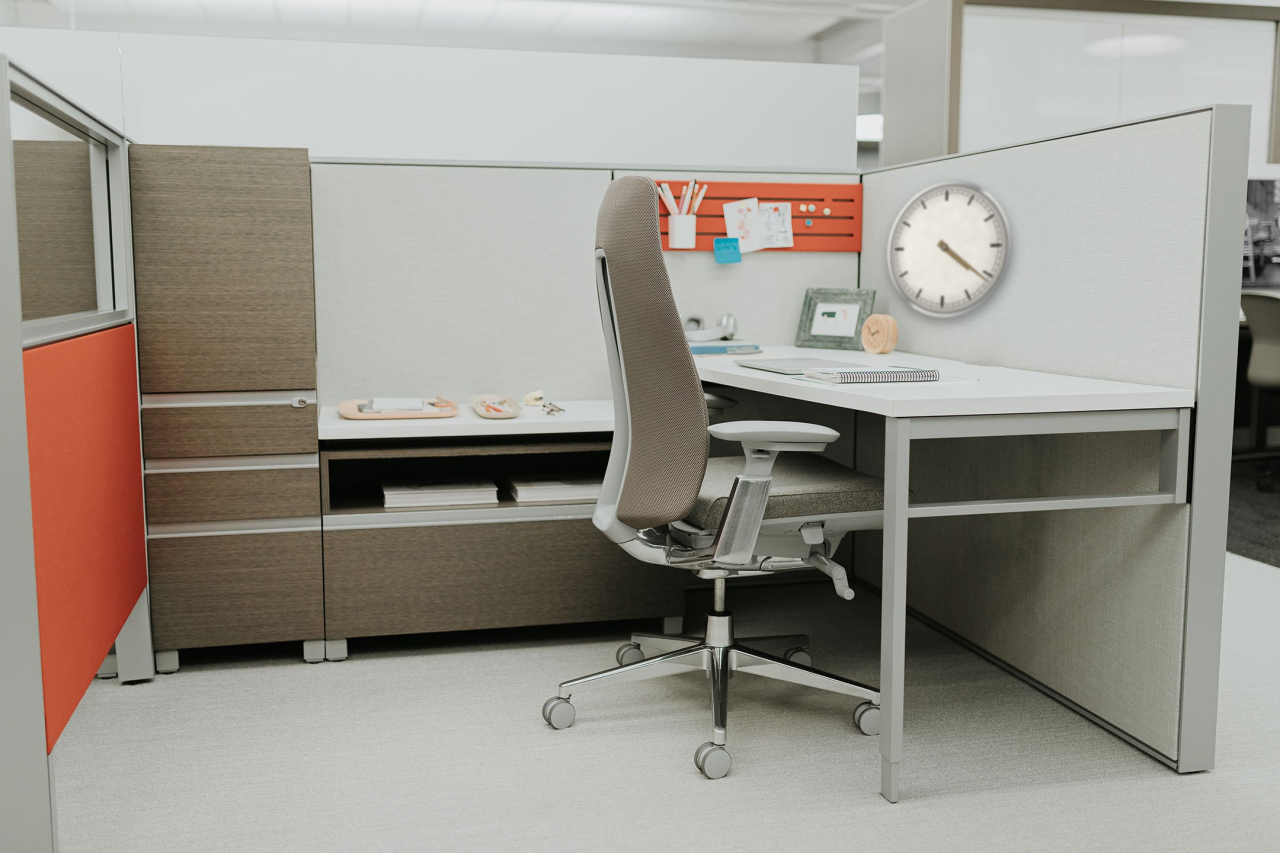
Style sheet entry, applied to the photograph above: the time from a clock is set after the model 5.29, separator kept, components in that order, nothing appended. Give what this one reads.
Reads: 4.21
